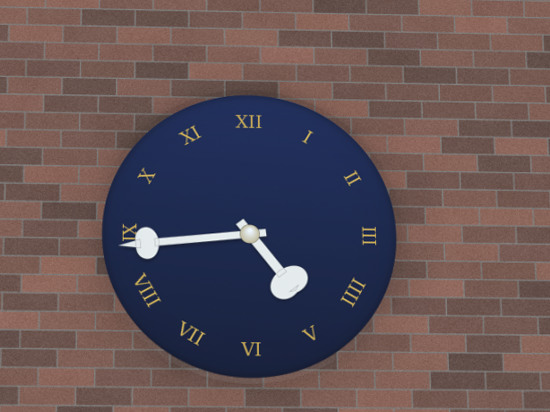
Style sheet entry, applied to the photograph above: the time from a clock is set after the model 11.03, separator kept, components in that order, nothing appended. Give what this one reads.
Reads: 4.44
